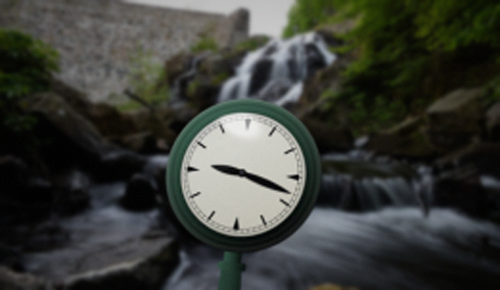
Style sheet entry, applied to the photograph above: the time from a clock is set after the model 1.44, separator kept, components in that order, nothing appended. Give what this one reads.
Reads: 9.18
